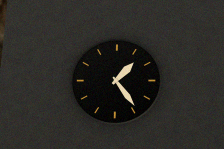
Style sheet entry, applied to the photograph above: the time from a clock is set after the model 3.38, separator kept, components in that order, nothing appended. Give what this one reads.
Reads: 1.24
